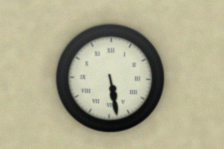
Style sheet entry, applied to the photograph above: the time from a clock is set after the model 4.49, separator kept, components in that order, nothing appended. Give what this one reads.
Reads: 5.28
